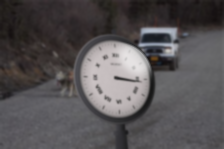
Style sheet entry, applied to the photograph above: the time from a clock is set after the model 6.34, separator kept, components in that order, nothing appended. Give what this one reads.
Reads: 3.16
